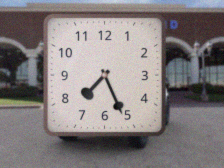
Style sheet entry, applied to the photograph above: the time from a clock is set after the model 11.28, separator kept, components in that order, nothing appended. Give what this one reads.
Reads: 7.26
